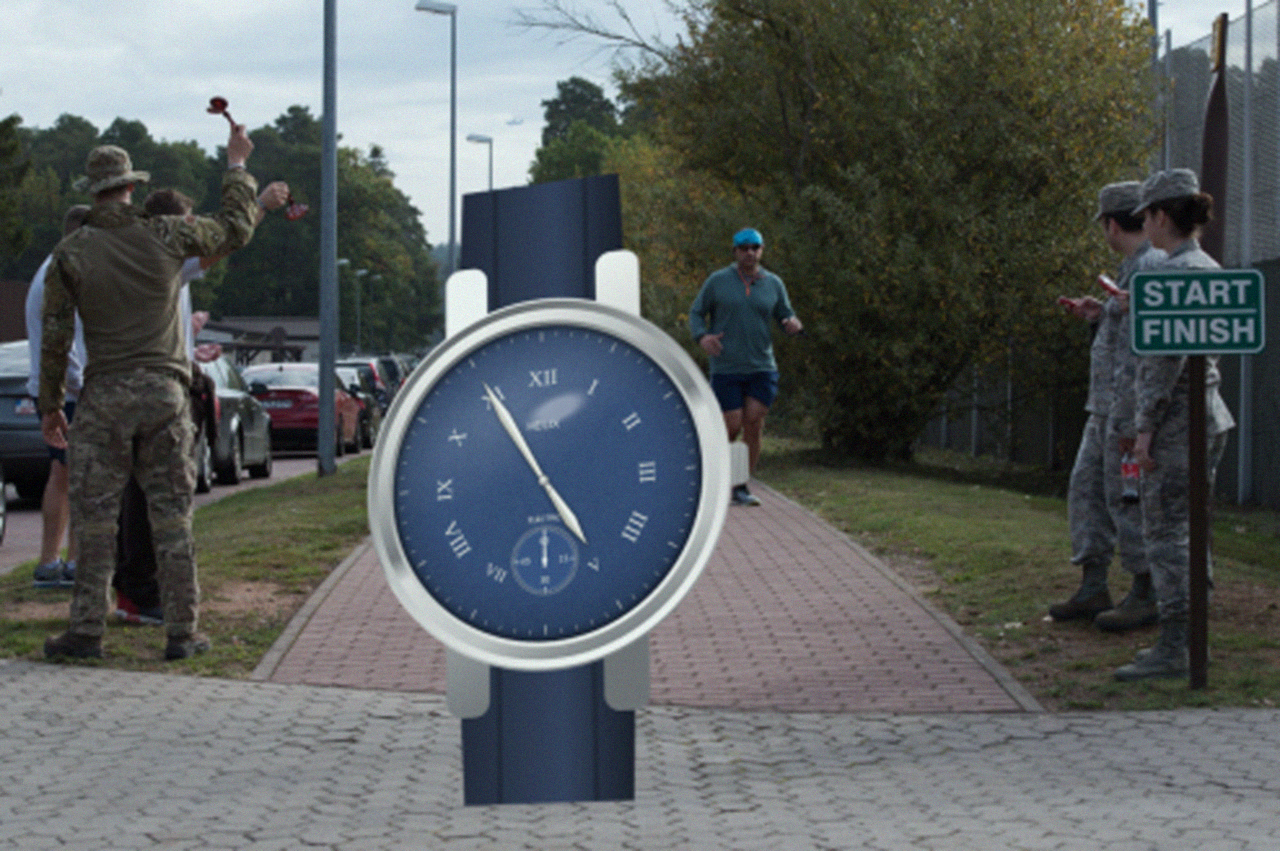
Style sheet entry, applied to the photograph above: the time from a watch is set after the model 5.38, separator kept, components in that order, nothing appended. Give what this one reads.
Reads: 4.55
